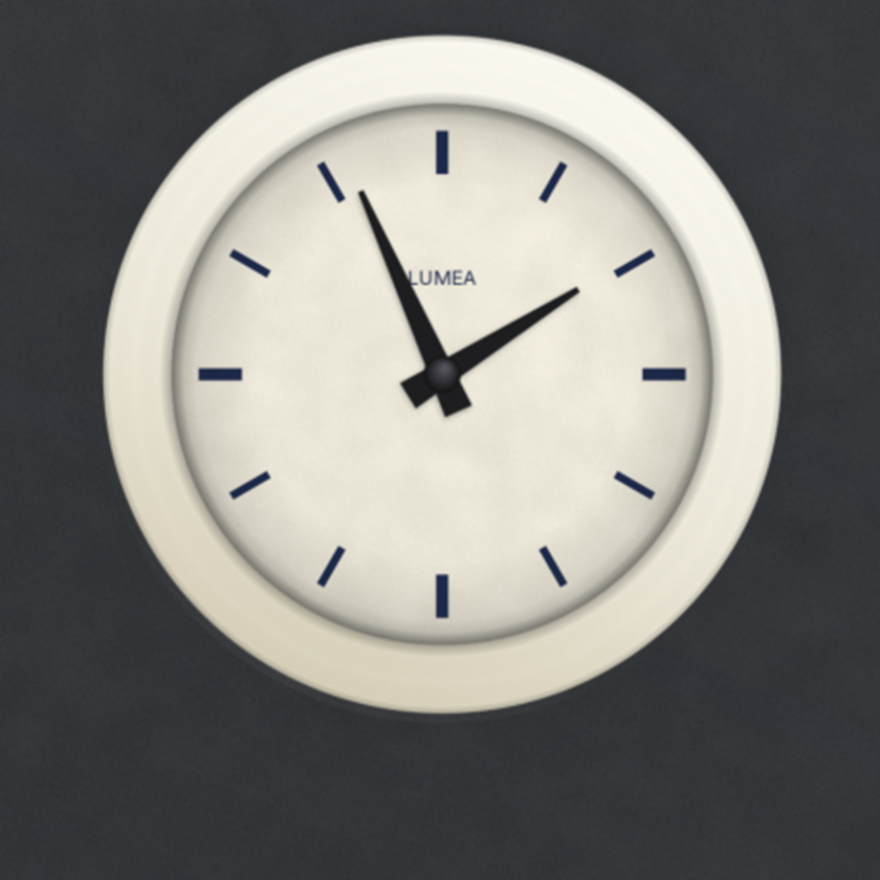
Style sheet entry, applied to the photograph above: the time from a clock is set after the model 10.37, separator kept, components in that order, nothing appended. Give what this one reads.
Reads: 1.56
